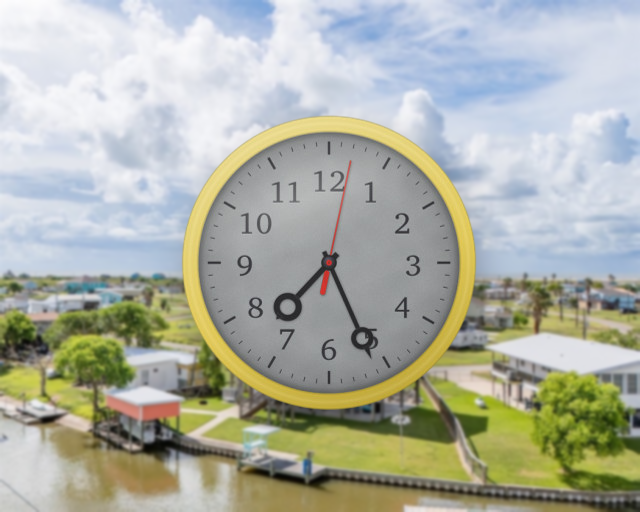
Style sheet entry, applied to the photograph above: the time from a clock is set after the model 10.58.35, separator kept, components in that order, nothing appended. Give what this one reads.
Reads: 7.26.02
